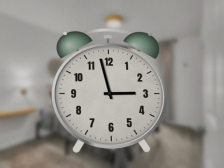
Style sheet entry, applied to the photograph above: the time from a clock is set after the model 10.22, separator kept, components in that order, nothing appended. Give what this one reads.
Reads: 2.58
